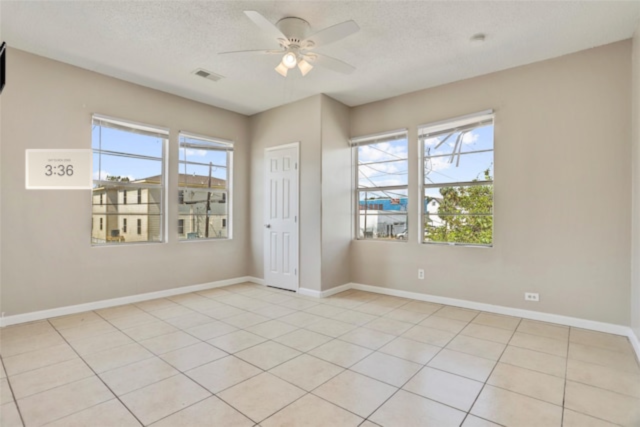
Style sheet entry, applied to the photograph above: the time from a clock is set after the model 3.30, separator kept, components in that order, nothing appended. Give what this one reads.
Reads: 3.36
